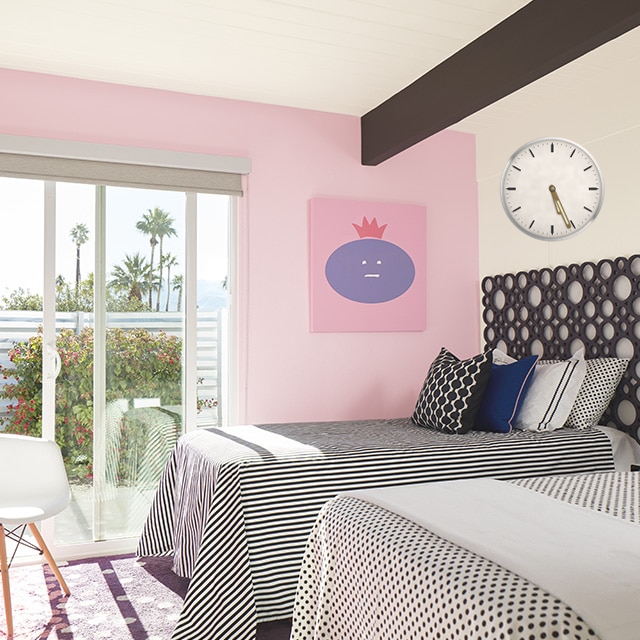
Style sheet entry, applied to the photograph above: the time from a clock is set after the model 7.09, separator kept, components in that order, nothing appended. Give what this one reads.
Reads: 5.26
